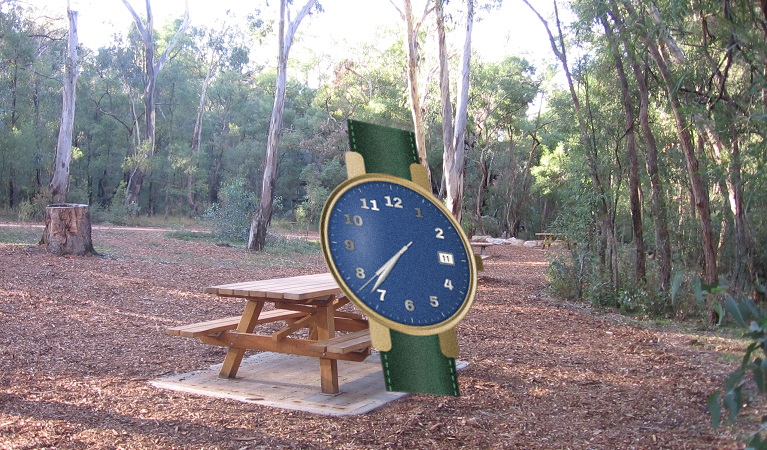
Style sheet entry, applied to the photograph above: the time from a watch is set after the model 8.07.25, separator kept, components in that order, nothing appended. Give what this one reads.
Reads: 7.36.38
